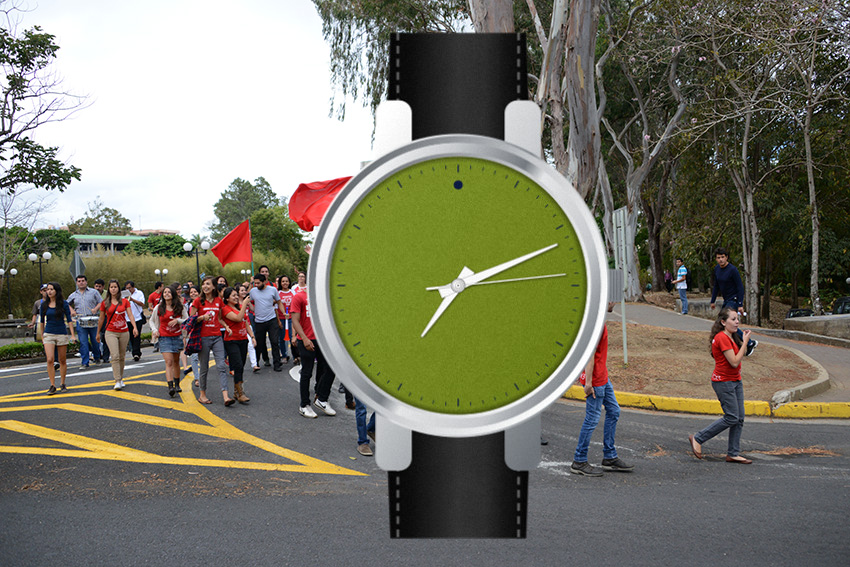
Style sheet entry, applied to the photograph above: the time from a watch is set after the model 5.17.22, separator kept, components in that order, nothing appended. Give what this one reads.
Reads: 7.11.14
